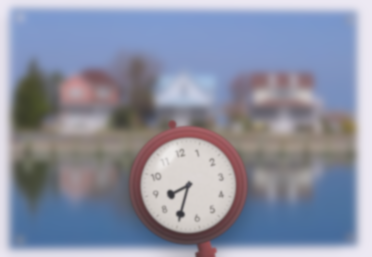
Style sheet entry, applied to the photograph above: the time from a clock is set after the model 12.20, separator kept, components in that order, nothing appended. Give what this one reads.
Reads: 8.35
